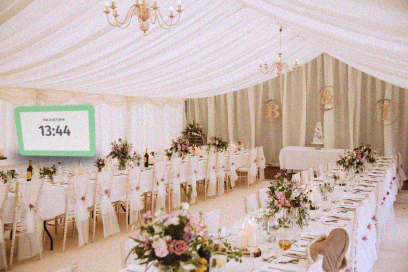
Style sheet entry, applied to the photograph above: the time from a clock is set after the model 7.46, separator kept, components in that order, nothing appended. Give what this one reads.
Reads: 13.44
